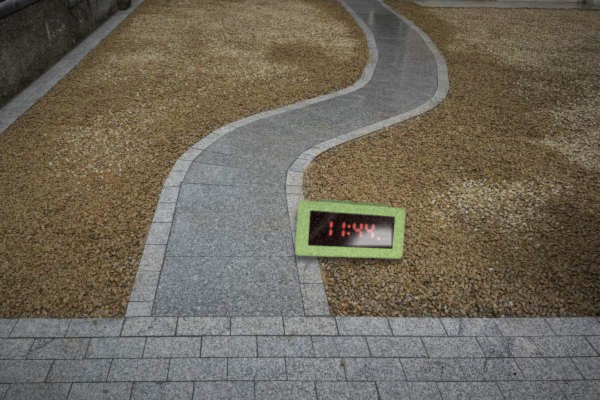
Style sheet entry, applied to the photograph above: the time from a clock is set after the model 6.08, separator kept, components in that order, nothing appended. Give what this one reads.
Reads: 11.44
